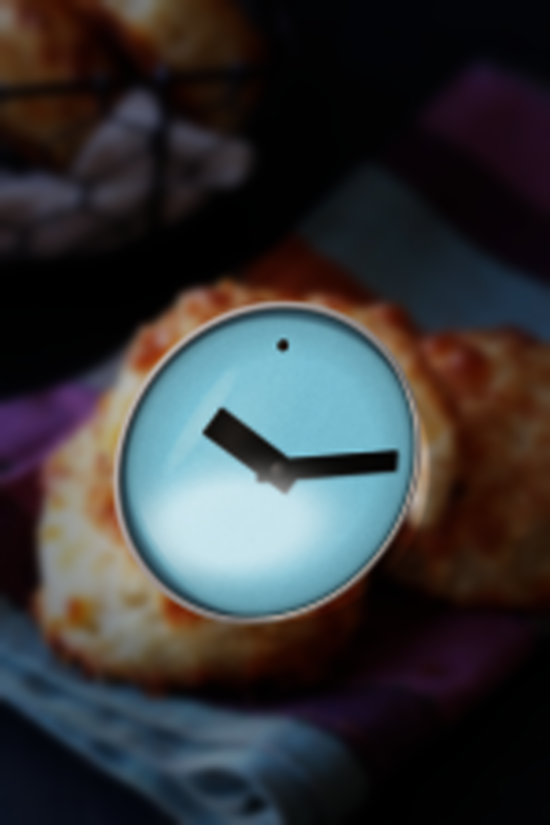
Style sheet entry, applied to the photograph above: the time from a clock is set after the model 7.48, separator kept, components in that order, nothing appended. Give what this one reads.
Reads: 10.15
